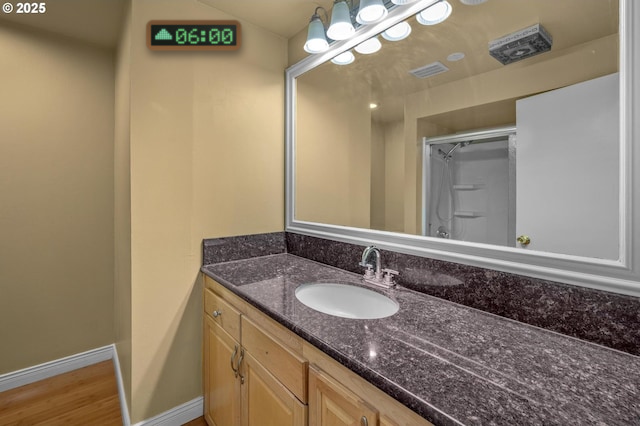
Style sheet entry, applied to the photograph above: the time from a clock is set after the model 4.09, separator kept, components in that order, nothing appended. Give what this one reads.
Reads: 6.00
